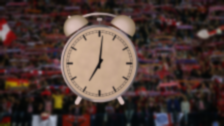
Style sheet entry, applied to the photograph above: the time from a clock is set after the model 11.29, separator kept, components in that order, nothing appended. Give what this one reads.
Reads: 7.01
